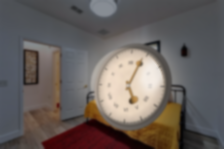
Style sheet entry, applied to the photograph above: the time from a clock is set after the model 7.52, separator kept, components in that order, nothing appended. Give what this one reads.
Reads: 5.04
